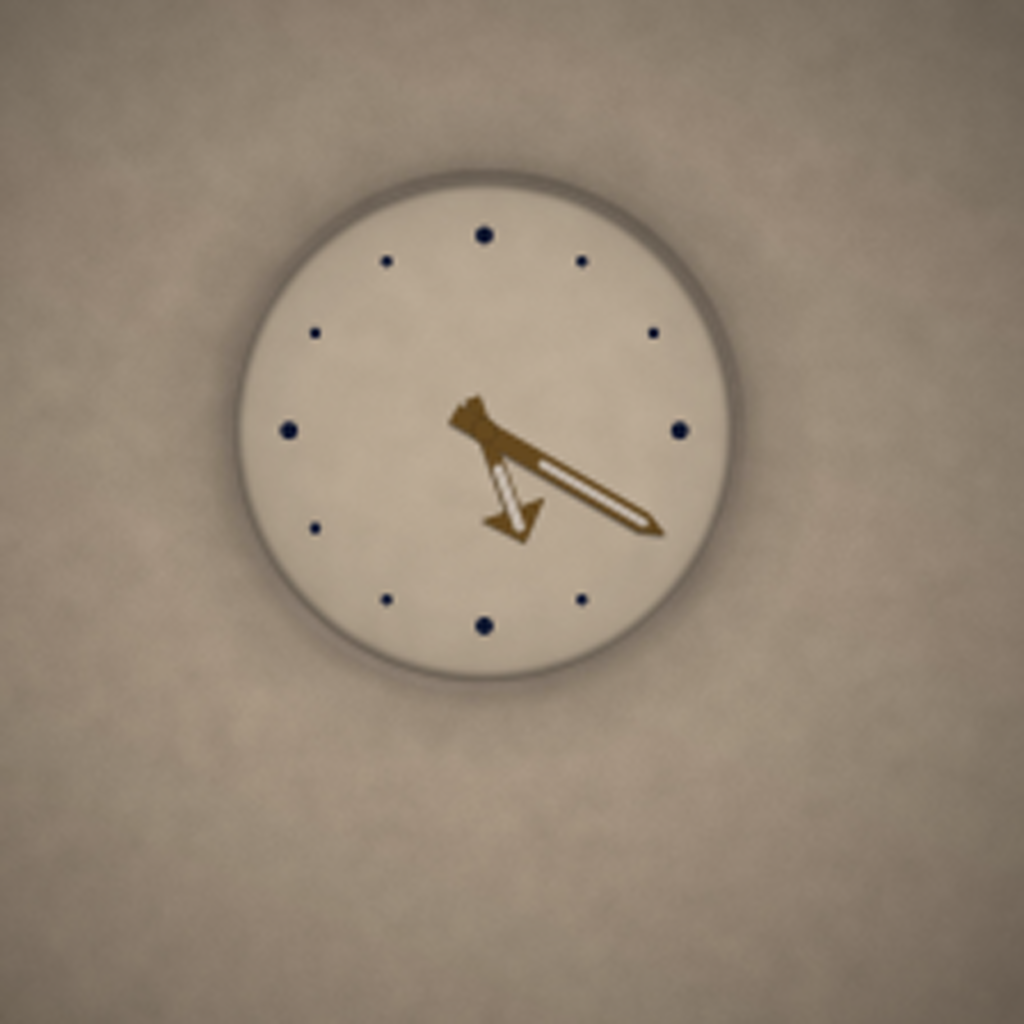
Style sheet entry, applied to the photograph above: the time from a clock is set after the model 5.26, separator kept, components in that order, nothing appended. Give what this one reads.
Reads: 5.20
